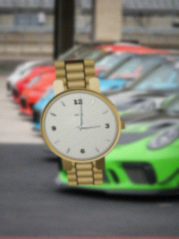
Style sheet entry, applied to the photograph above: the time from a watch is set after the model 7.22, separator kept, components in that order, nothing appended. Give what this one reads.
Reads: 3.01
